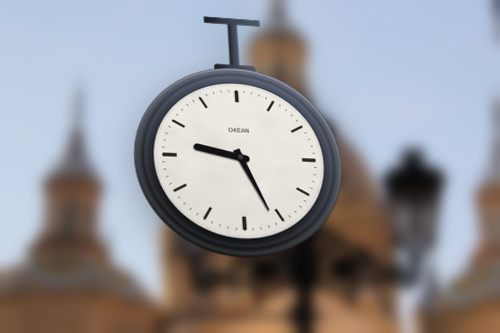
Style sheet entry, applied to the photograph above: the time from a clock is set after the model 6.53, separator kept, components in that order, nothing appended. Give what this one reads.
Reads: 9.26
